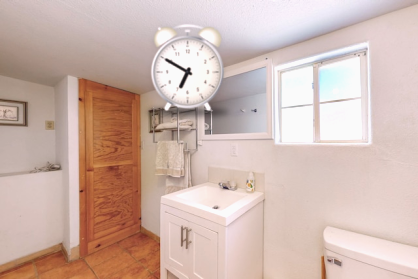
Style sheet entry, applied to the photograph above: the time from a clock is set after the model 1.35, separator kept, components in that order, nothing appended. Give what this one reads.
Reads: 6.50
